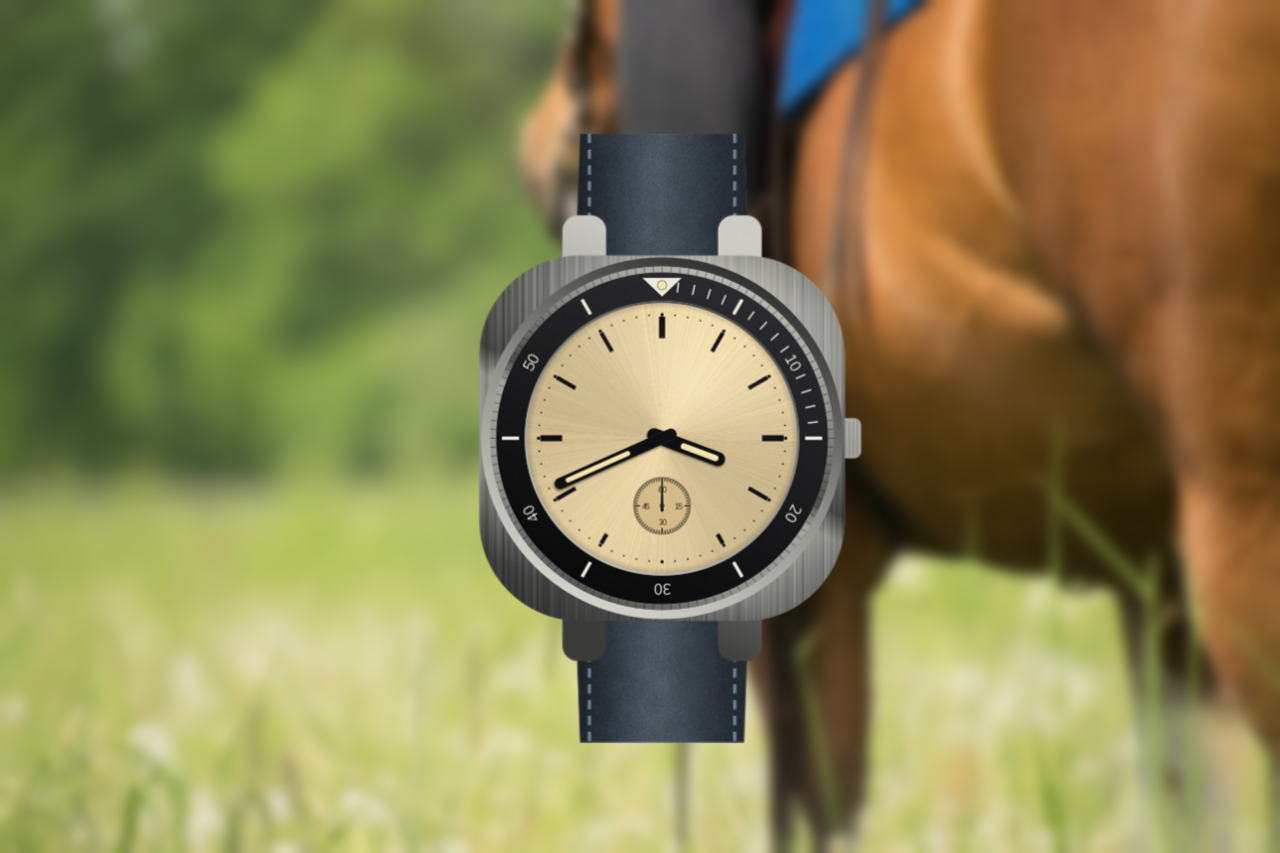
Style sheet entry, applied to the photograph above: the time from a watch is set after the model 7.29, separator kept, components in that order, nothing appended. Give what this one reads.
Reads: 3.41
